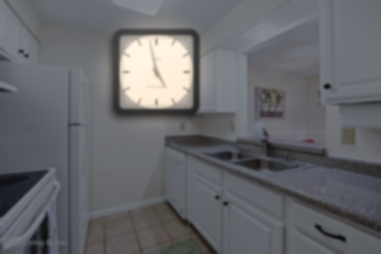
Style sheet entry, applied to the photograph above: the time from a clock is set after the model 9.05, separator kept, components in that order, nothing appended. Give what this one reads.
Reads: 4.58
